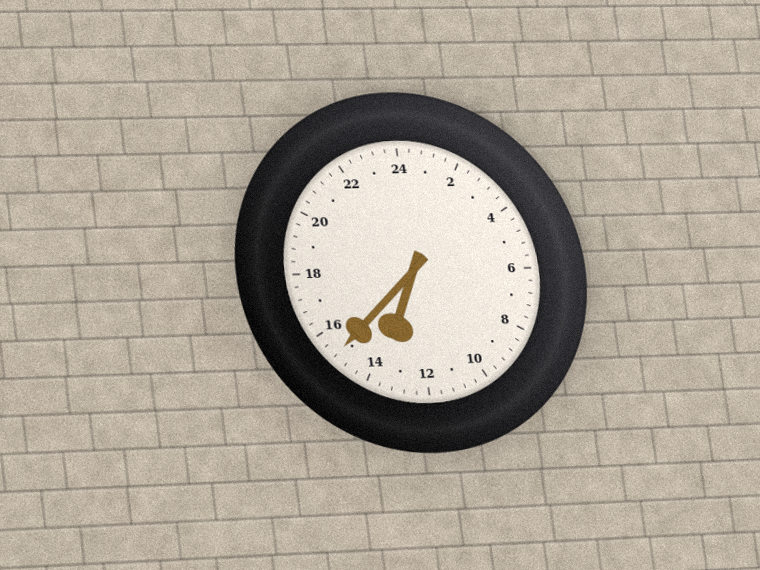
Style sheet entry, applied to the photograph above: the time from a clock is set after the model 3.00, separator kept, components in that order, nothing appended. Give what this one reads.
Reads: 13.38
